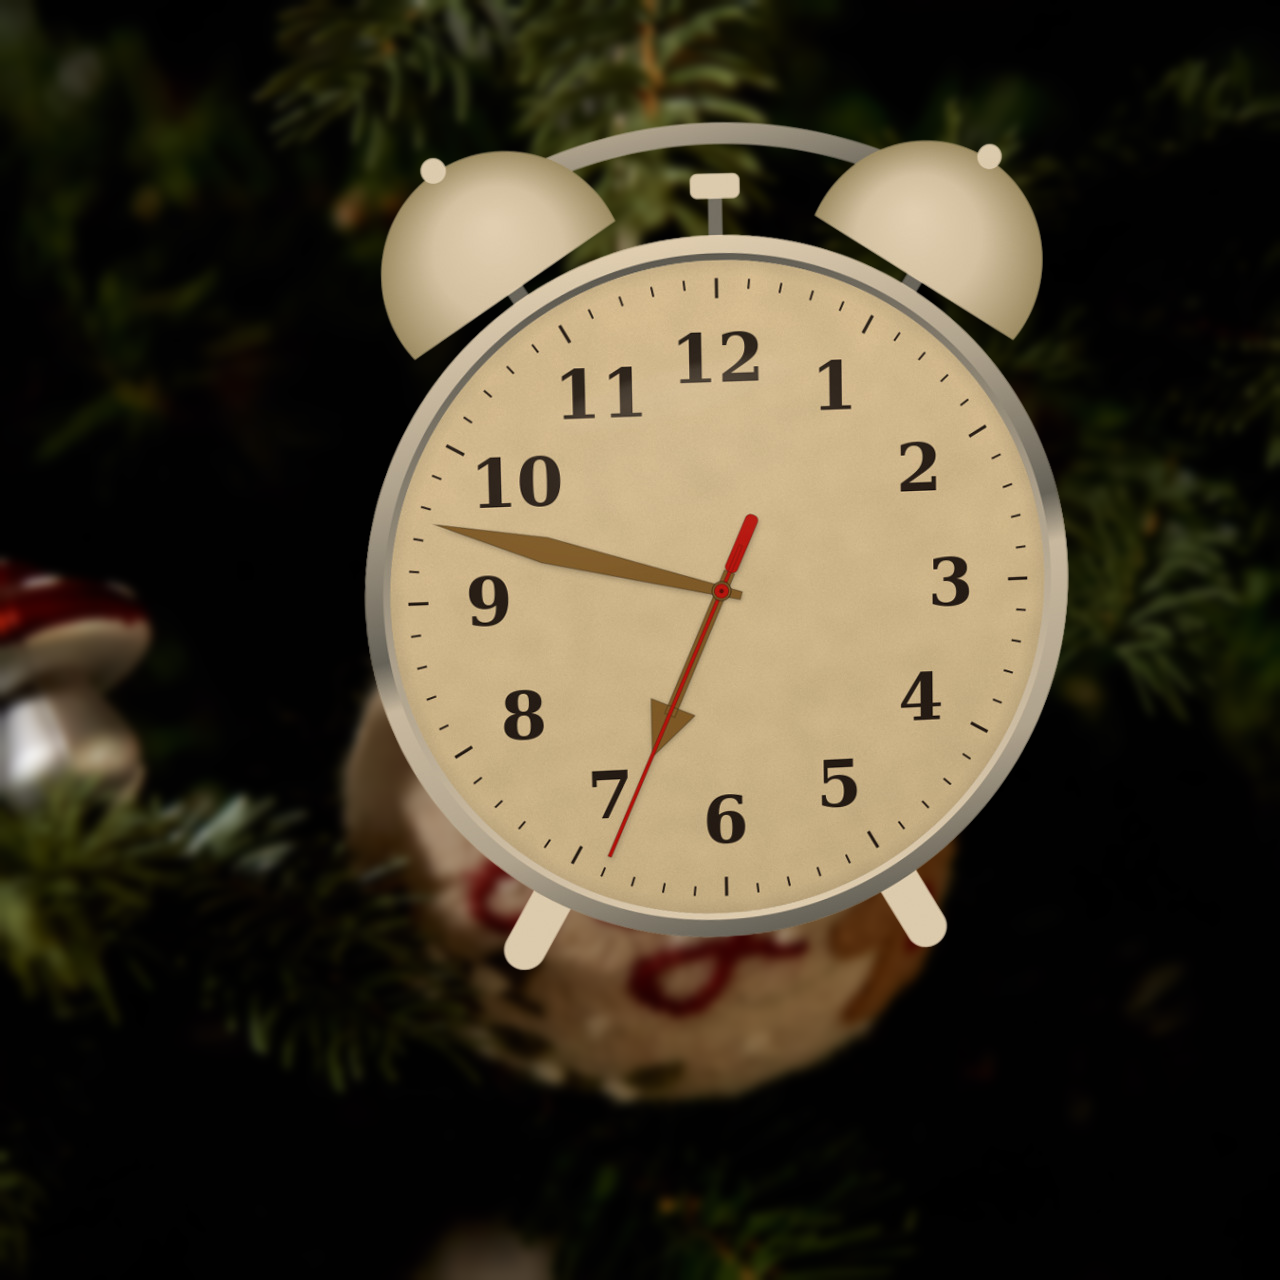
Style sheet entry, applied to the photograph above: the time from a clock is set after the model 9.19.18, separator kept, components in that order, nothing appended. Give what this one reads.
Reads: 6.47.34
